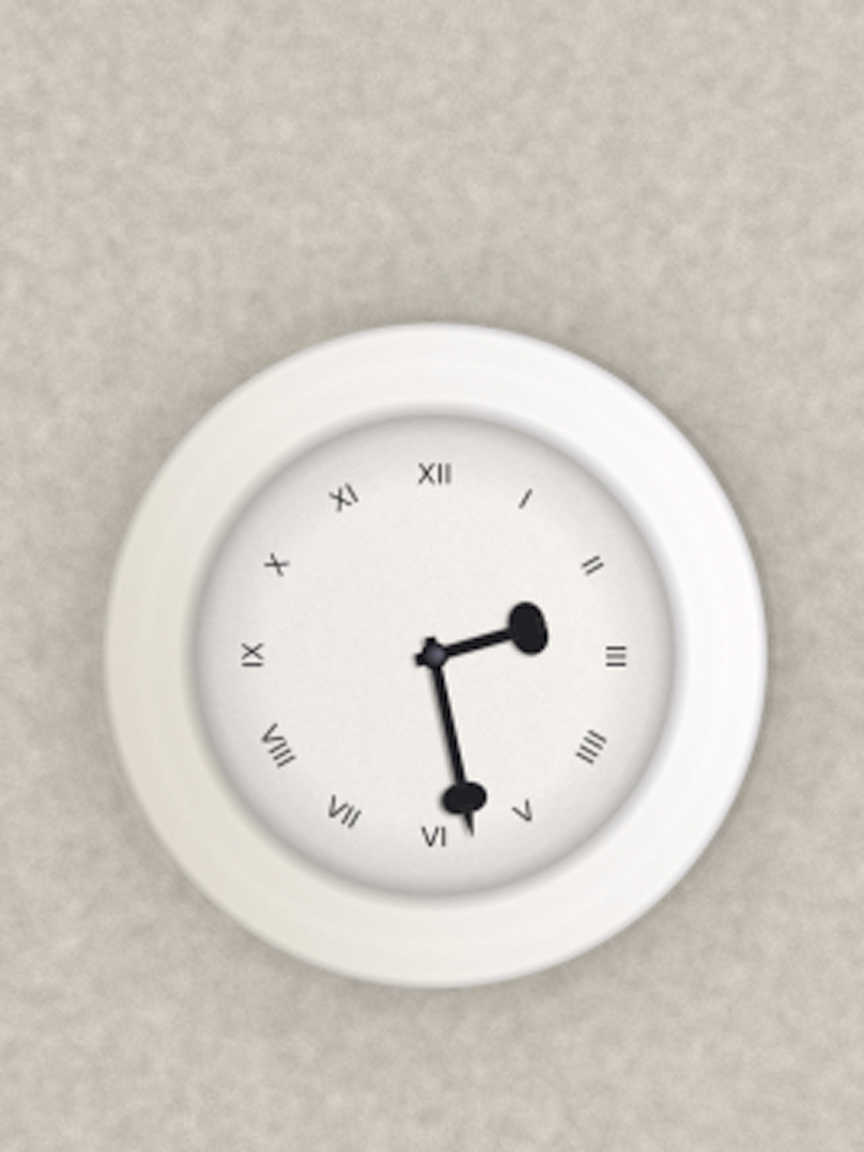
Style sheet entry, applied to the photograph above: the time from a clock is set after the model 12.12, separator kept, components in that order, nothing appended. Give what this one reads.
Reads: 2.28
